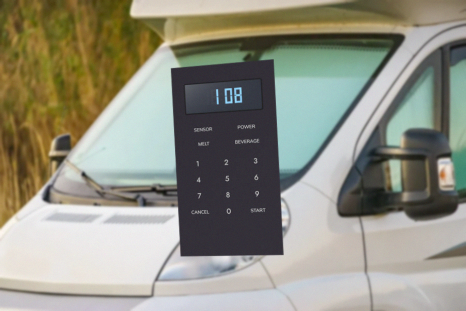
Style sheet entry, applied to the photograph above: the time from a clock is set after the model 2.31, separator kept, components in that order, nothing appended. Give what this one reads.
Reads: 1.08
